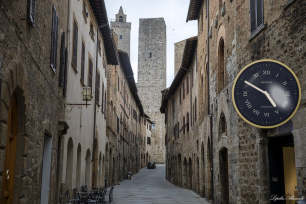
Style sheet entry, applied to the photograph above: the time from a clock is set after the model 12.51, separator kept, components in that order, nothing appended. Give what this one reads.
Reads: 4.50
